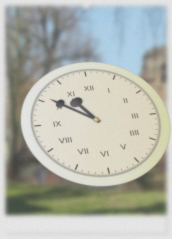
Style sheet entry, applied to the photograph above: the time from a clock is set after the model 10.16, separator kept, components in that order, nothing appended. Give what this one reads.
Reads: 10.51
